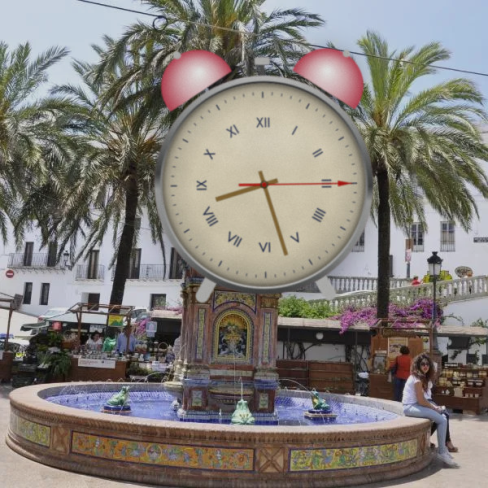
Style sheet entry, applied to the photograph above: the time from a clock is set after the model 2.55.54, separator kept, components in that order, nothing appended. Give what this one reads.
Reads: 8.27.15
